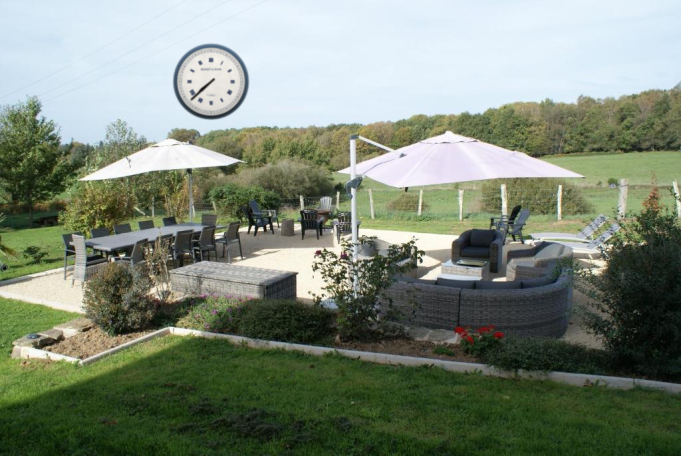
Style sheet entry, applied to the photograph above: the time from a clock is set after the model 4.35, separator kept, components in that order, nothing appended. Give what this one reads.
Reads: 7.38
